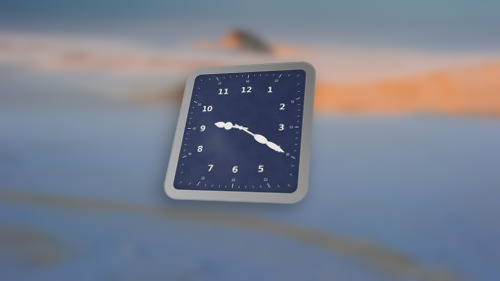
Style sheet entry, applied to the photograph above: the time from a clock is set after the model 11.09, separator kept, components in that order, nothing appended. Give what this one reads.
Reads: 9.20
